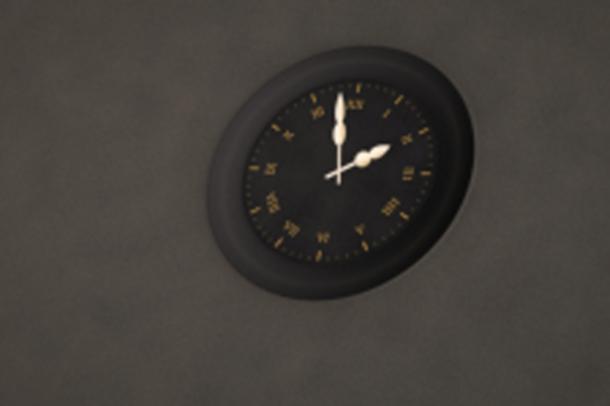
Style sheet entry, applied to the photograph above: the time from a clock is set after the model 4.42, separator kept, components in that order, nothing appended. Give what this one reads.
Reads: 1.58
